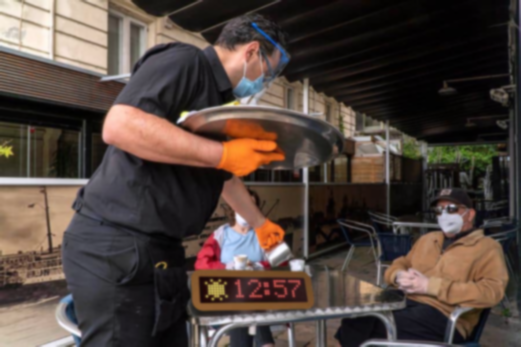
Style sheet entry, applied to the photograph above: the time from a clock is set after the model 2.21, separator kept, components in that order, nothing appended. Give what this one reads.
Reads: 12.57
